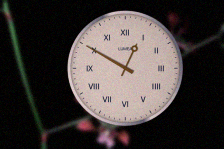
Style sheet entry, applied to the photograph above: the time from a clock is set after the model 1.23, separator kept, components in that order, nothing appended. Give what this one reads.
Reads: 12.50
